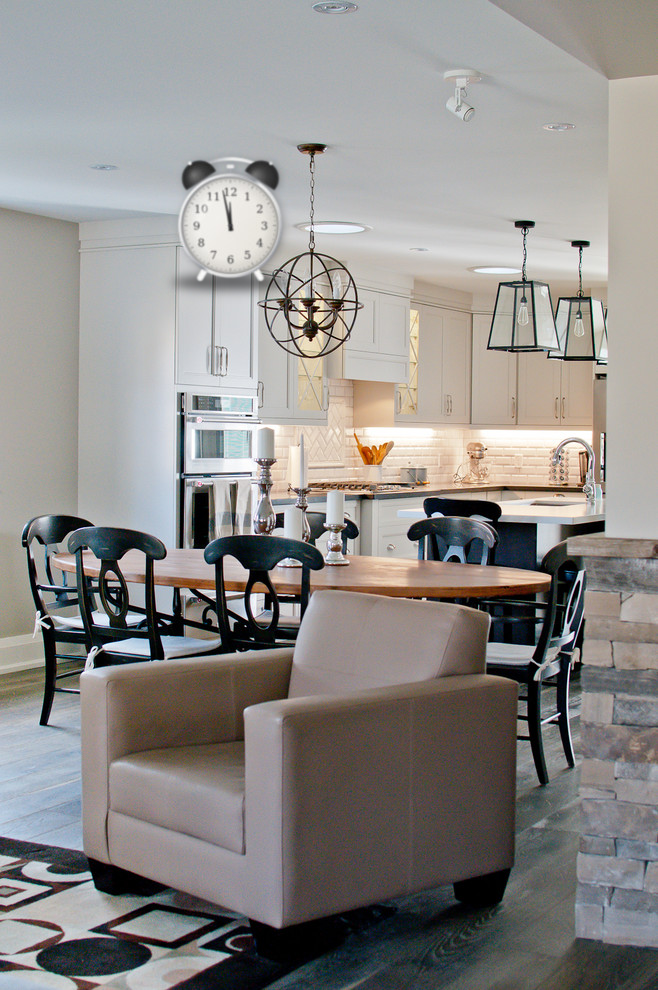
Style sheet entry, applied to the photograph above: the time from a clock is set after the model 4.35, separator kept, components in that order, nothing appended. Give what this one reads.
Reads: 11.58
